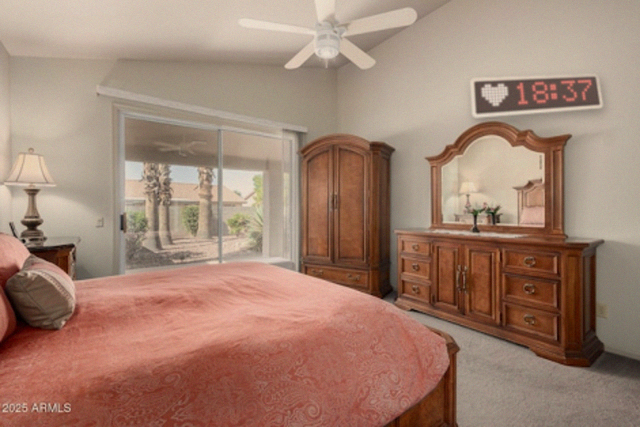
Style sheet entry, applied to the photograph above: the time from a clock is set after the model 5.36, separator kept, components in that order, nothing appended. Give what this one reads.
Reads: 18.37
